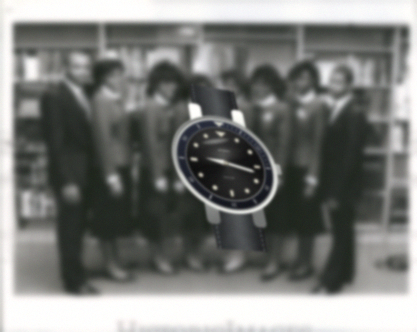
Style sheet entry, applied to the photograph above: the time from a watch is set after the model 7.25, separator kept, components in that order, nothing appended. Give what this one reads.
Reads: 9.17
